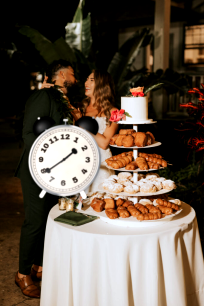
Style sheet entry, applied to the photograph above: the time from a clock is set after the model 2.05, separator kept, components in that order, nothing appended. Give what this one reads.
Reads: 1.39
